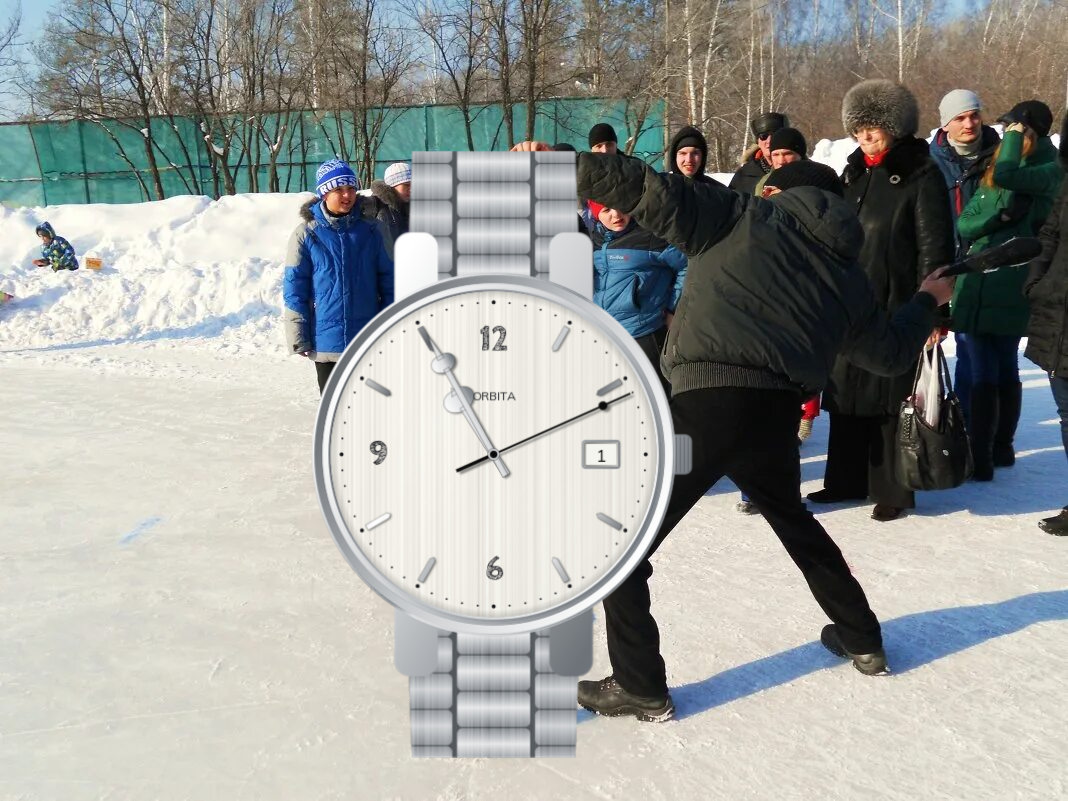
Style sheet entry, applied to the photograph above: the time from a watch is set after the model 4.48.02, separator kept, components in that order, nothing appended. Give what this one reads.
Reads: 10.55.11
